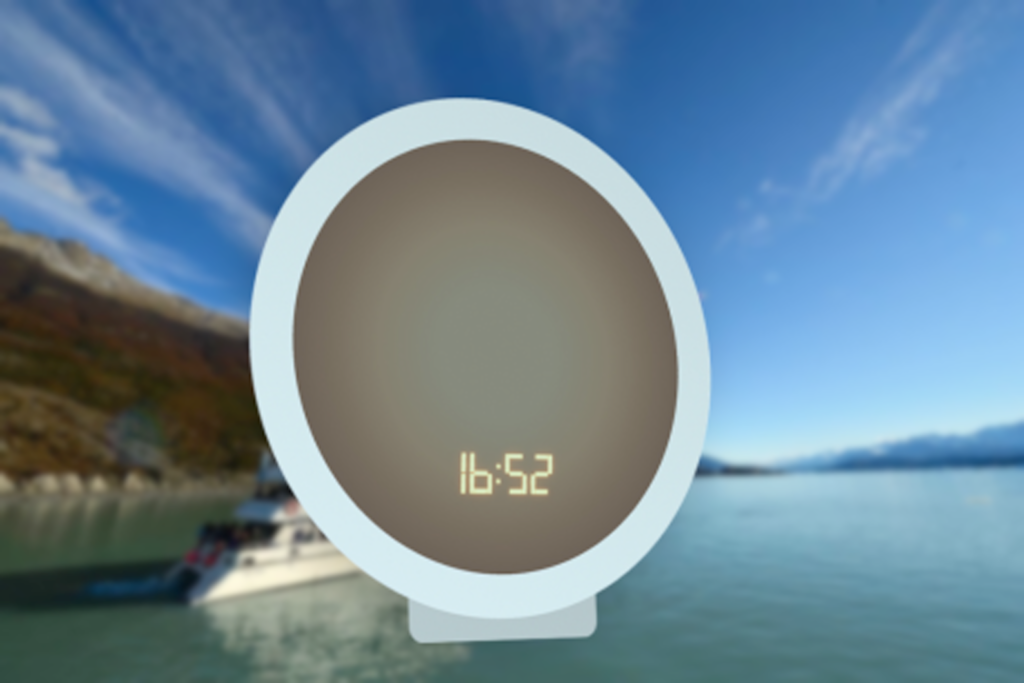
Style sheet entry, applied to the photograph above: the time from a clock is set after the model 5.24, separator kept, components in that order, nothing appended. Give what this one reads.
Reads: 16.52
